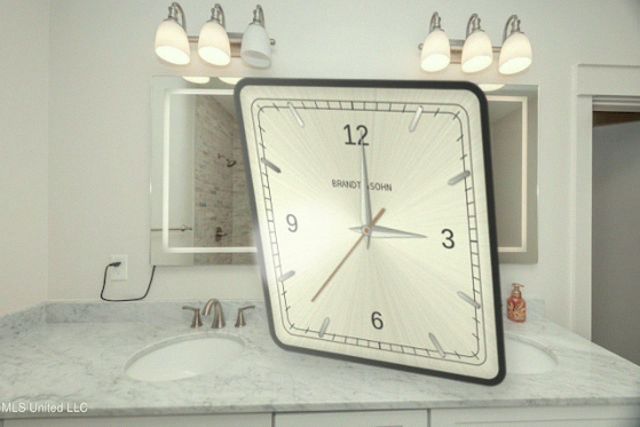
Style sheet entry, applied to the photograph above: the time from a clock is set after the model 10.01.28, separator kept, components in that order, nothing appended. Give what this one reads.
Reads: 3.00.37
